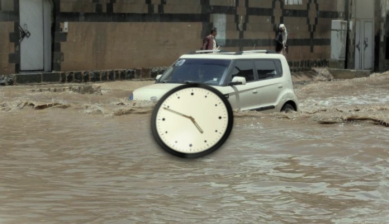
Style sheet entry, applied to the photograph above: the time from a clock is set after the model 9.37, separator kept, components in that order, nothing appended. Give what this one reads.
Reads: 4.49
